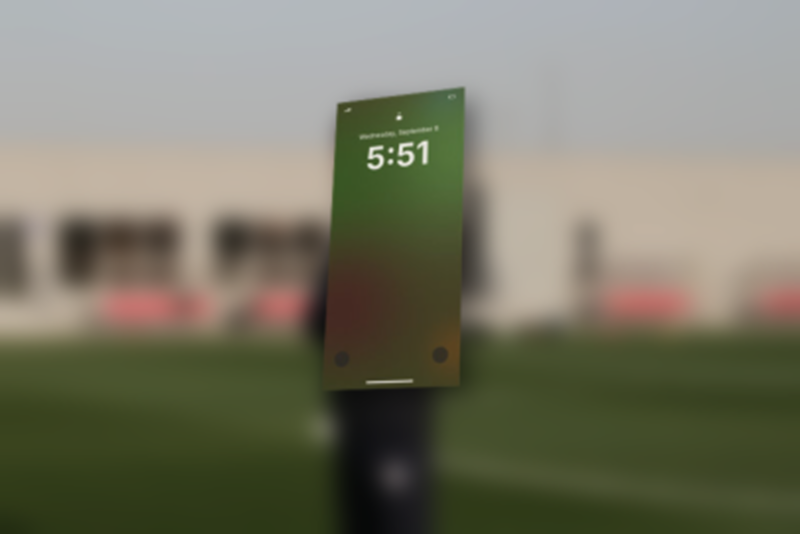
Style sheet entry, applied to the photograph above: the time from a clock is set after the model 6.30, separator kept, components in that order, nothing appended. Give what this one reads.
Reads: 5.51
